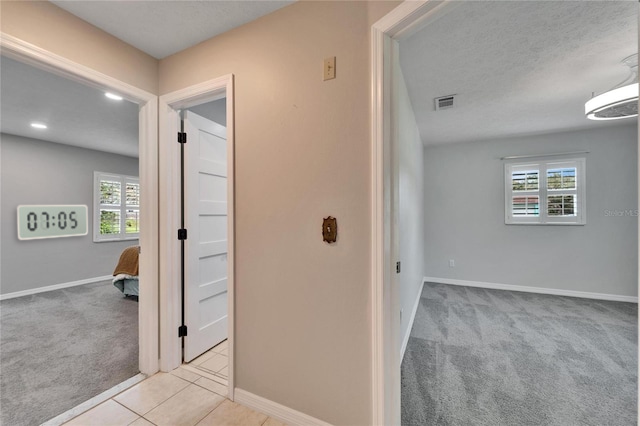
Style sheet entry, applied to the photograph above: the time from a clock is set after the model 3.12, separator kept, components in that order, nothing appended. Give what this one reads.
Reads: 7.05
